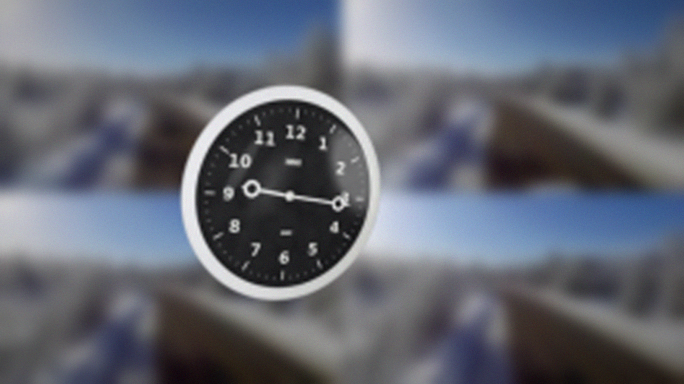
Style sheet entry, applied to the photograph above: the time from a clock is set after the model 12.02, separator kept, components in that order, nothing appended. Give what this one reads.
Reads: 9.16
